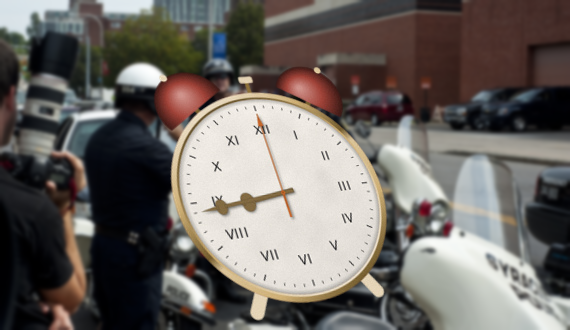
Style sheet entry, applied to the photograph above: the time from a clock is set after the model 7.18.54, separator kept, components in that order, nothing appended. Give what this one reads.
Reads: 8.44.00
